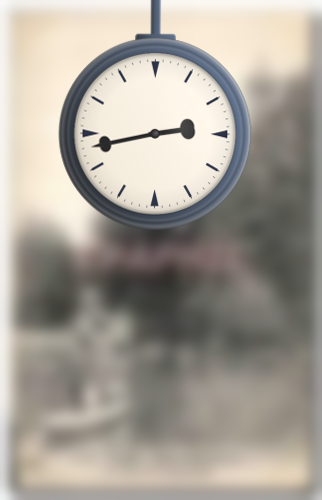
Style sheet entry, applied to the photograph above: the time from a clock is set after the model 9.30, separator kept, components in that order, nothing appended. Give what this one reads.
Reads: 2.43
